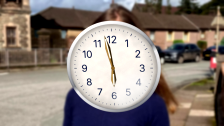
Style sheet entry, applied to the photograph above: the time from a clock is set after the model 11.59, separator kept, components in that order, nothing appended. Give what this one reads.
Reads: 5.58
